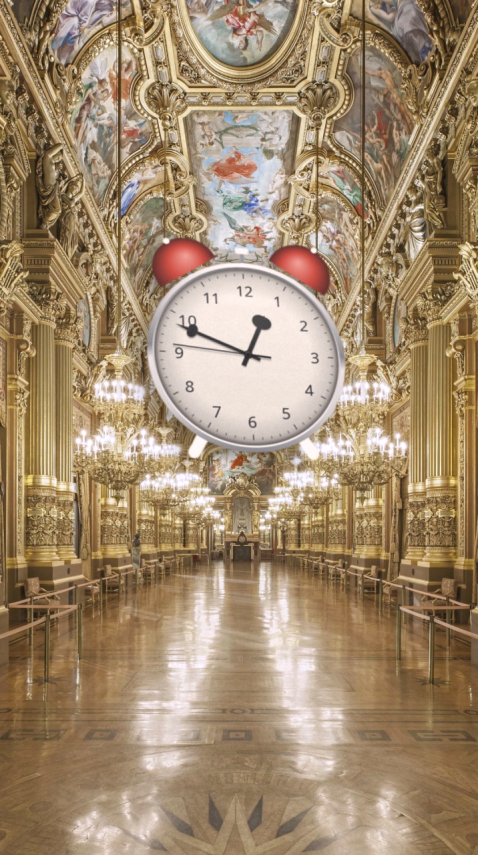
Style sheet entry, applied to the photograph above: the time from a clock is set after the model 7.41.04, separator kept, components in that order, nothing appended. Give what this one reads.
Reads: 12.48.46
